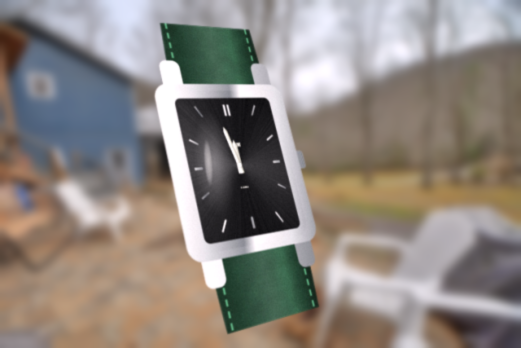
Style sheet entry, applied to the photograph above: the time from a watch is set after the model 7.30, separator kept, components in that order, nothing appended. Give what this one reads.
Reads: 11.58
